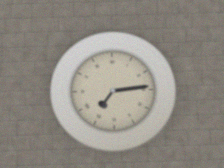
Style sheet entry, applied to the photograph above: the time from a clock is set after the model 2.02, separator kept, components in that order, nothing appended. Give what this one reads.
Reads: 7.14
